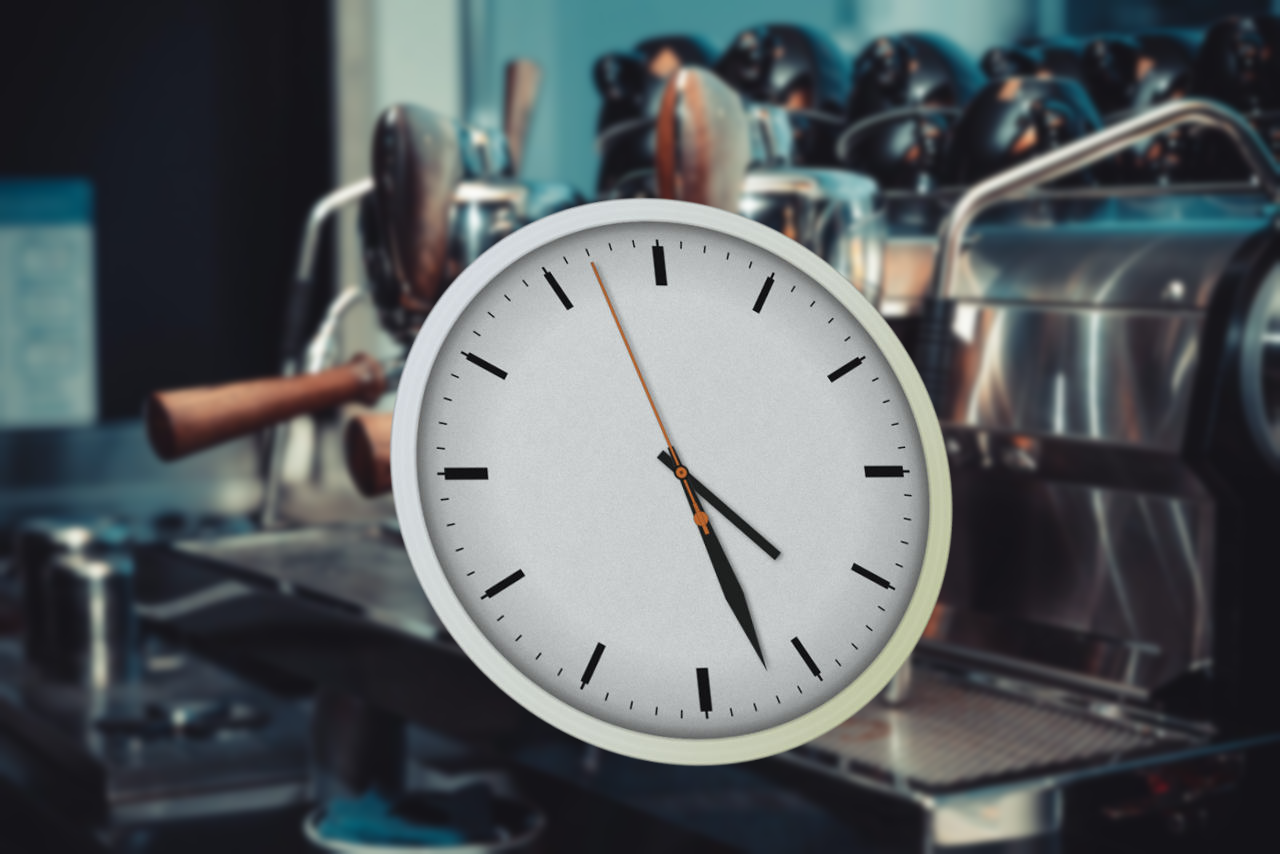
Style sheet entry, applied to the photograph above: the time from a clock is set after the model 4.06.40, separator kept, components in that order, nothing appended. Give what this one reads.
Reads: 4.26.57
